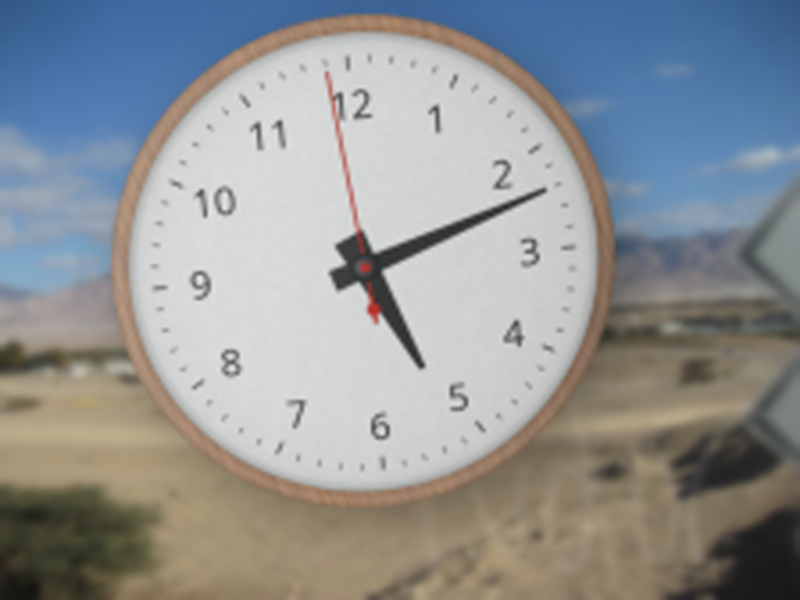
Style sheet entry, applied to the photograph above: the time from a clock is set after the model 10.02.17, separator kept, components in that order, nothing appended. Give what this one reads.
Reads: 5.11.59
